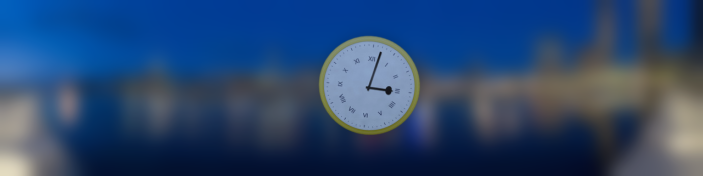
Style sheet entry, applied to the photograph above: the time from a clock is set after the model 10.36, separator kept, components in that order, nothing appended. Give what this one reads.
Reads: 3.02
